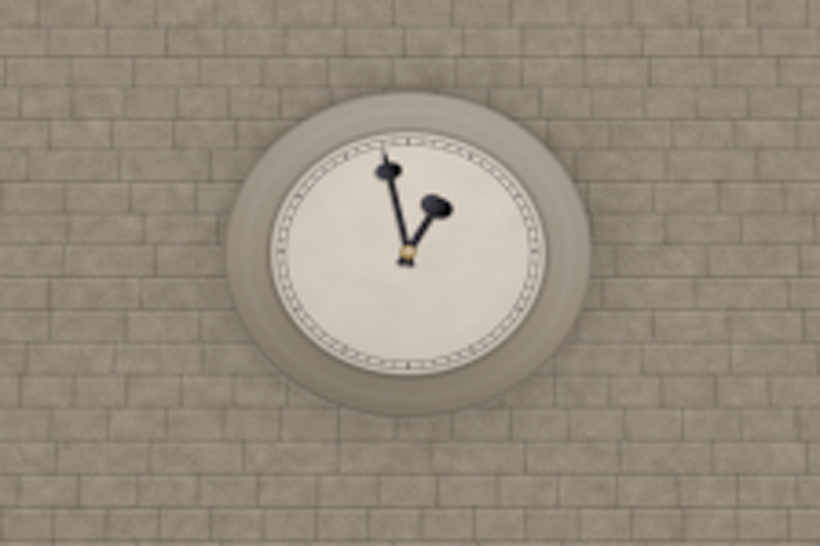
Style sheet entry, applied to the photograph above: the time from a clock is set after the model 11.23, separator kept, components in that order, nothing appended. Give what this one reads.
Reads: 12.58
